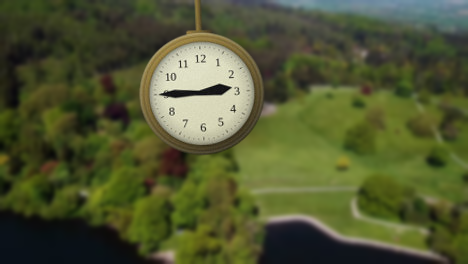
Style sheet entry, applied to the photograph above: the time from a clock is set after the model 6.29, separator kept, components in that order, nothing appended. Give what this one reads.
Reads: 2.45
